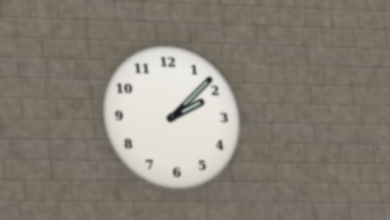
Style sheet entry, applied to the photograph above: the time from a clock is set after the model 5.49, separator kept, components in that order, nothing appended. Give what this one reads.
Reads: 2.08
